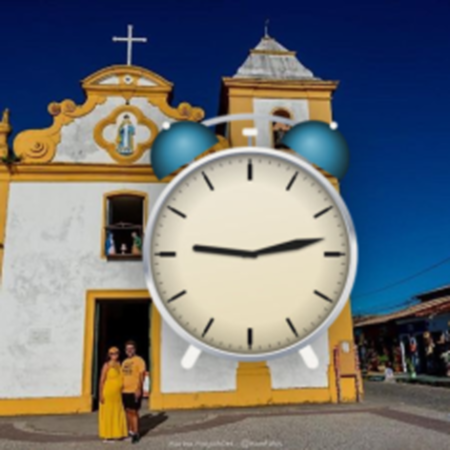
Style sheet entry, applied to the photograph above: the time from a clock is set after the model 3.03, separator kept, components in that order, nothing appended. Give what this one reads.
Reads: 9.13
